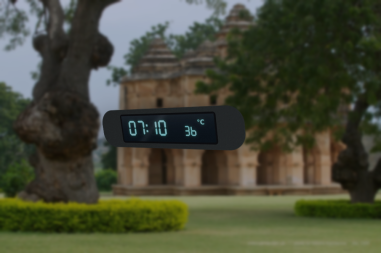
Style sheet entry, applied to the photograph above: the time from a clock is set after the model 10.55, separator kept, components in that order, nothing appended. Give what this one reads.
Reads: 7.10
